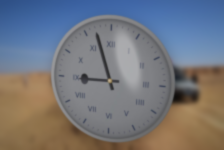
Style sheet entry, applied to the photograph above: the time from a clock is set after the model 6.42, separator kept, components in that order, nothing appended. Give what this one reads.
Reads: 8.57
